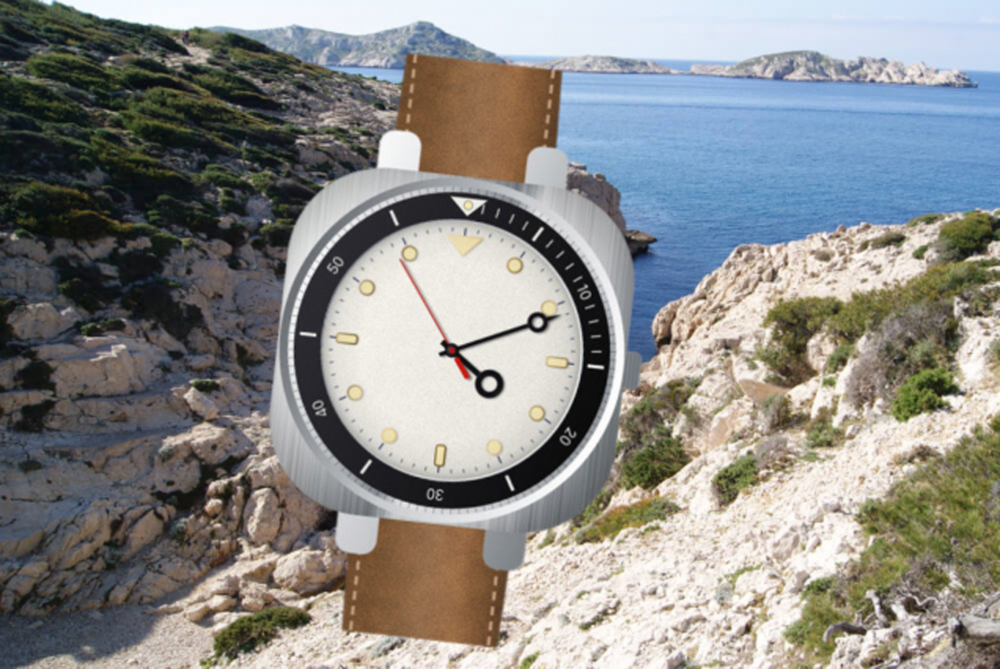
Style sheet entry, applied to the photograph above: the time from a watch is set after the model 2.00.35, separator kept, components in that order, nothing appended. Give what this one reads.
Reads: 4.10.54
